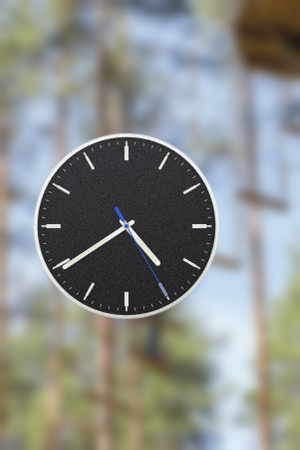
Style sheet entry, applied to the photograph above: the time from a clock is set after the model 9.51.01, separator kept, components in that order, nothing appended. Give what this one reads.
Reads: 4.39.25
